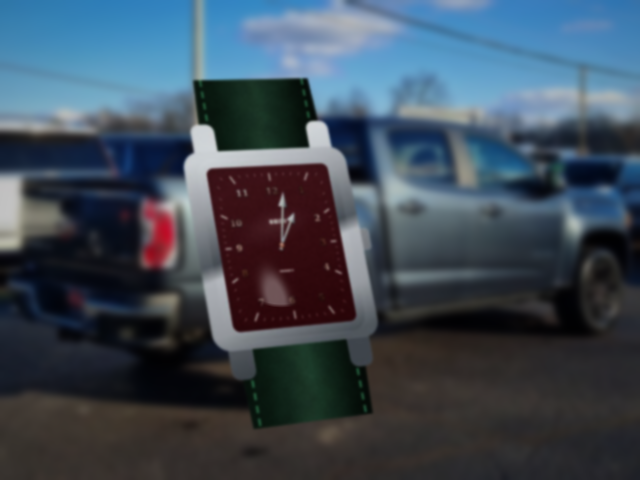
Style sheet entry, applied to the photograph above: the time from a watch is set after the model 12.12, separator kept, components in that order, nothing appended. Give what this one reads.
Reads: 1.02
